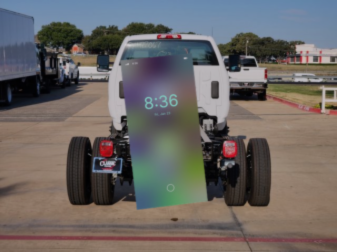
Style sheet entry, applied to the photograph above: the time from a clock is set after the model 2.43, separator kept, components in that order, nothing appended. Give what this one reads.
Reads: 8.36
